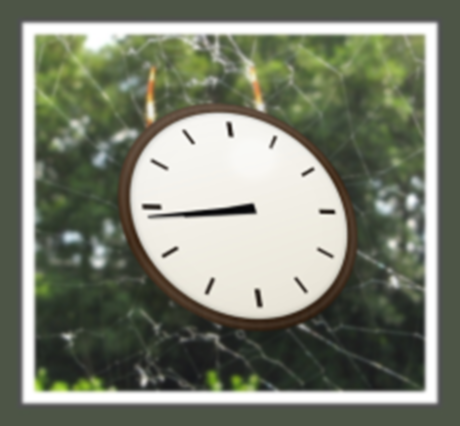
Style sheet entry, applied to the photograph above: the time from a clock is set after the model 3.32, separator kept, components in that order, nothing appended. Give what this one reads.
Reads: 8.44
